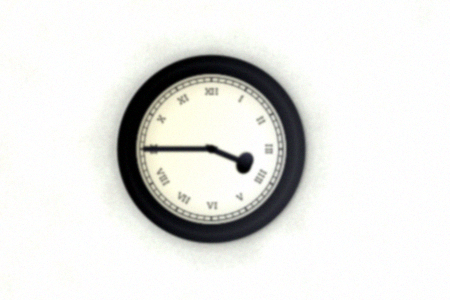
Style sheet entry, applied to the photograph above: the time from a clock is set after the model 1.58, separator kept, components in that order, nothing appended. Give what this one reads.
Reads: 3.45
